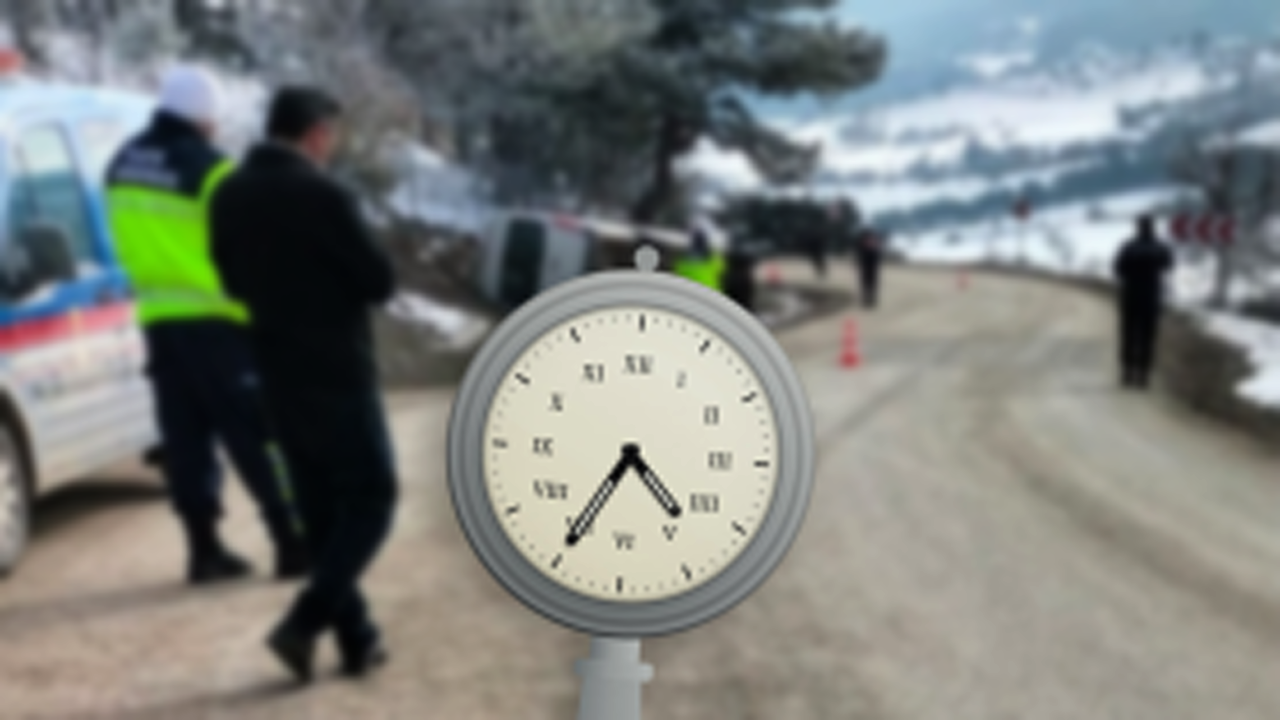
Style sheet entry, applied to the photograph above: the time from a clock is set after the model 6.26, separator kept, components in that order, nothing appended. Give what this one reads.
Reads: 4.35
